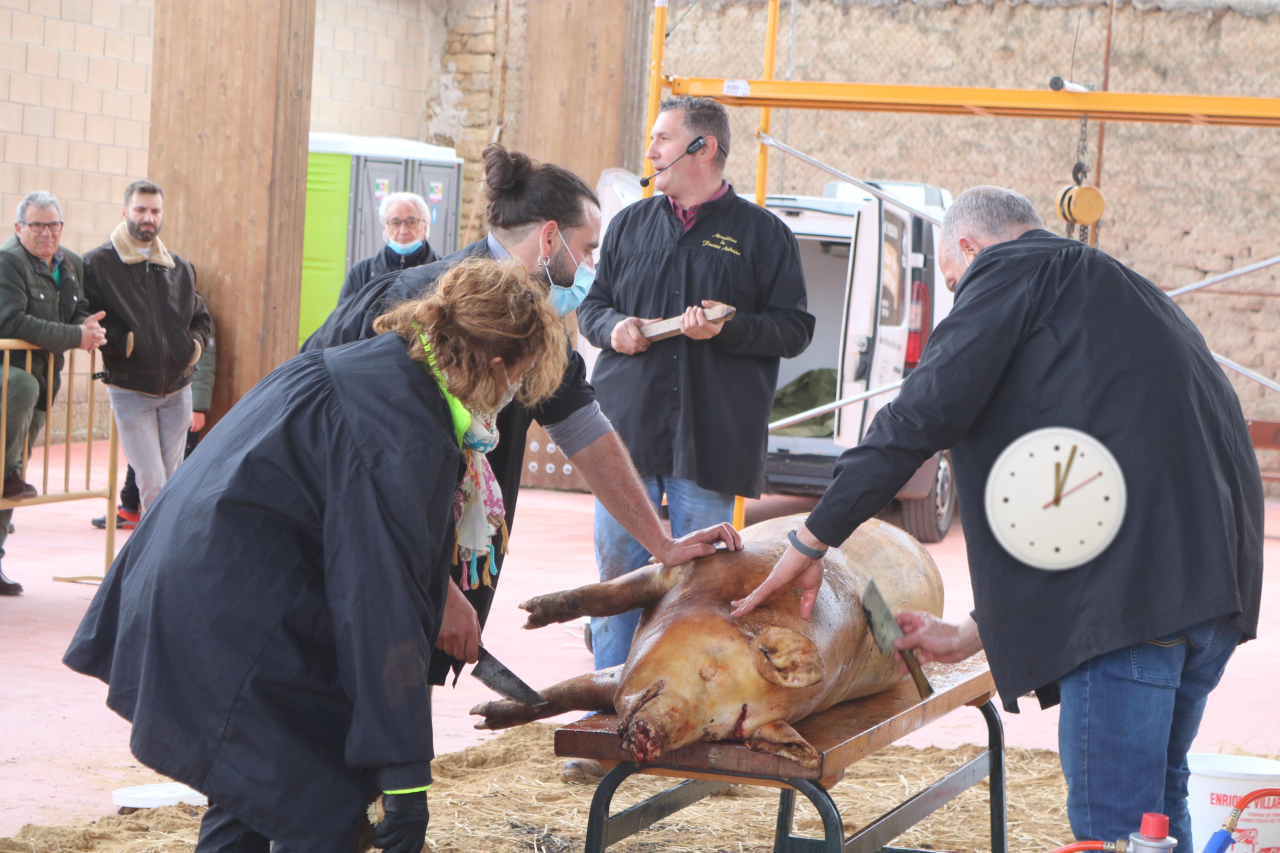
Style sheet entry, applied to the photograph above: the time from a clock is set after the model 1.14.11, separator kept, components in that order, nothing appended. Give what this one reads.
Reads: 12.03.10
